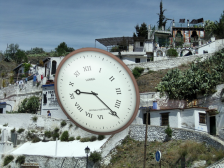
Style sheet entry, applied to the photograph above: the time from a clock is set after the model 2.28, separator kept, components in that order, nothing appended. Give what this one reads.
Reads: 9.24
